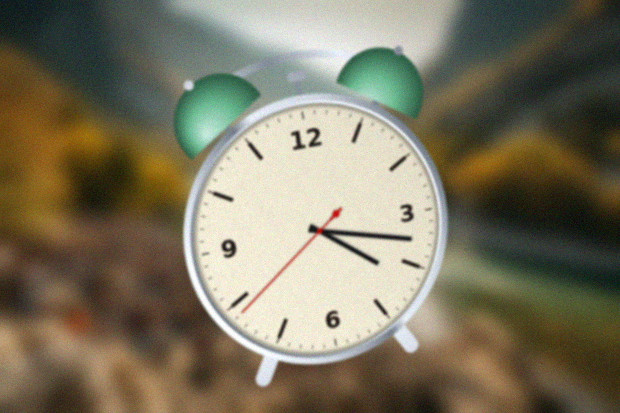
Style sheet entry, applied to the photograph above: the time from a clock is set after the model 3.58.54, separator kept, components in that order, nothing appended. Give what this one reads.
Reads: 4.17.39
